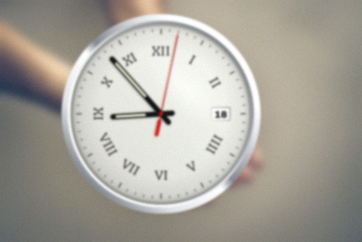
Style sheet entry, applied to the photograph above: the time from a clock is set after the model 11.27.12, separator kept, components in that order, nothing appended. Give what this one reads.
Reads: 8.53.02
